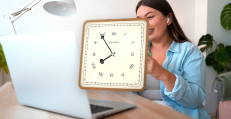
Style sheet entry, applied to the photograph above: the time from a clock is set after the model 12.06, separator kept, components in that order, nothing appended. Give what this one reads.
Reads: 7.54
